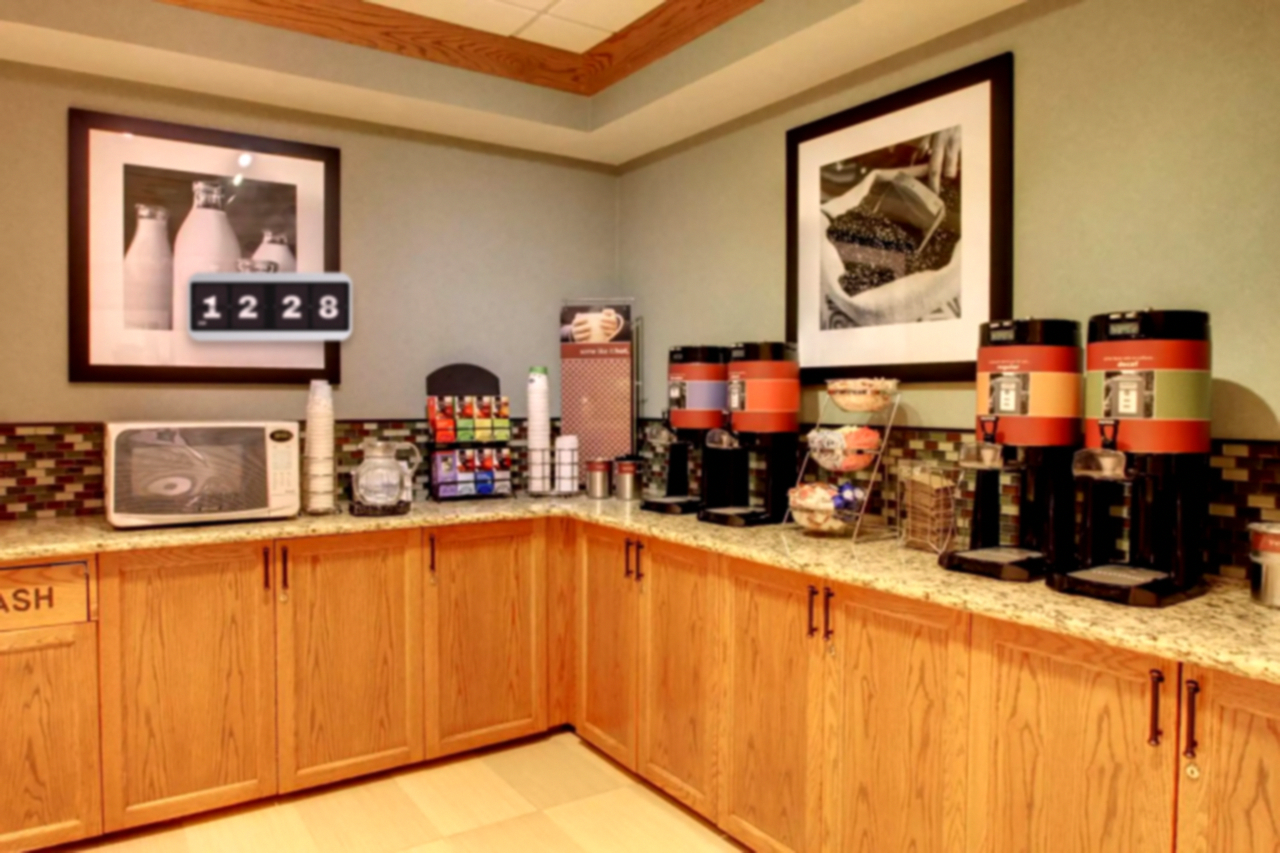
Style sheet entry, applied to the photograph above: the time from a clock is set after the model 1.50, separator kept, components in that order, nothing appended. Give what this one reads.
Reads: 12.28
